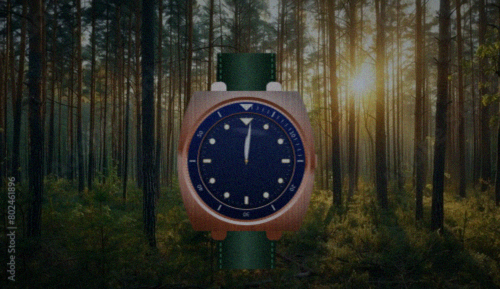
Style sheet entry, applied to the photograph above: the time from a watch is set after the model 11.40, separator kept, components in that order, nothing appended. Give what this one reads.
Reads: 12.01
